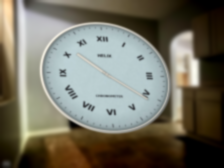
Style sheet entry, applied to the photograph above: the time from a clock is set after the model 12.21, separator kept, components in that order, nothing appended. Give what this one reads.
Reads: 10.21
